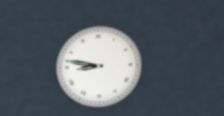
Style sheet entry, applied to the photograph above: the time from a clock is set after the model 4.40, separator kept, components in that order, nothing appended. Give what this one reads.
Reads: 8.47
